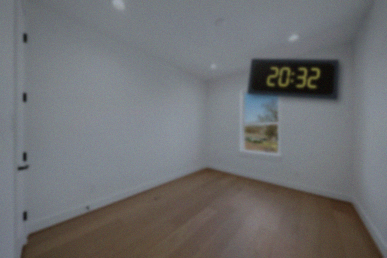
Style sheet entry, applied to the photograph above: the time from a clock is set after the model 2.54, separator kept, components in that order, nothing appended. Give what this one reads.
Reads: 20.32
